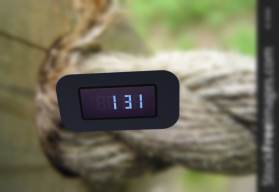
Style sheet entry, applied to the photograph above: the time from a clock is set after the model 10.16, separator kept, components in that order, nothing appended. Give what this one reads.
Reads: 1.31
